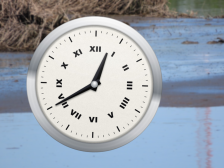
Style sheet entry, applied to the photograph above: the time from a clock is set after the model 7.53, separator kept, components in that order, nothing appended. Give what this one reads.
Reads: 12.40
